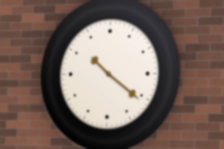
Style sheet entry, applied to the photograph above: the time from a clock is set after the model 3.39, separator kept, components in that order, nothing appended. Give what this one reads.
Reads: 10.21
